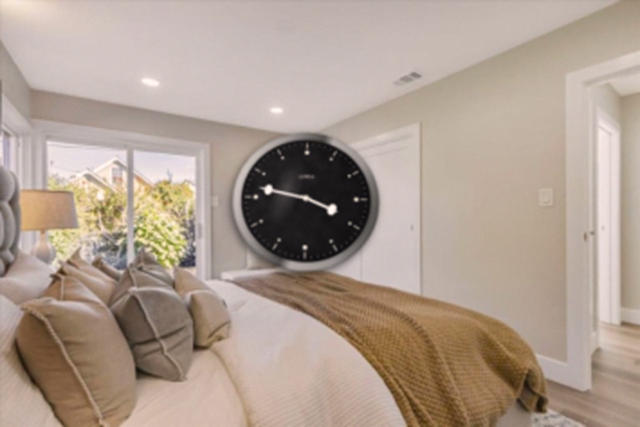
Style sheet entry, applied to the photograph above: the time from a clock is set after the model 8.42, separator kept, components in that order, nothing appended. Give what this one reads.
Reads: 3.47
